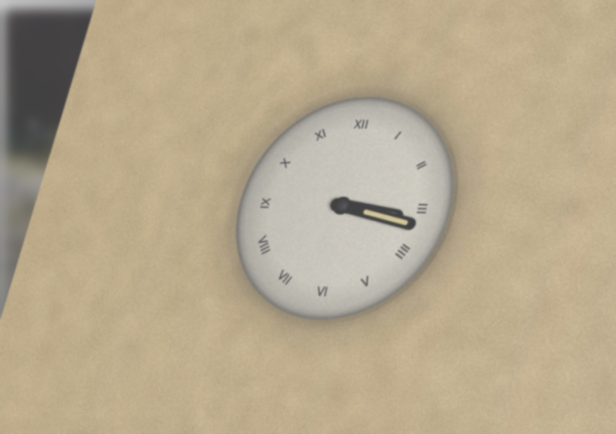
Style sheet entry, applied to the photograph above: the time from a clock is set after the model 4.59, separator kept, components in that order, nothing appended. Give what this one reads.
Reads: 3.17
